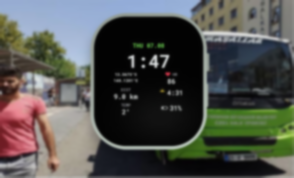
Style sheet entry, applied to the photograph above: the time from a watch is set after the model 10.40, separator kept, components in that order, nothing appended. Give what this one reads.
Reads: 1.47
